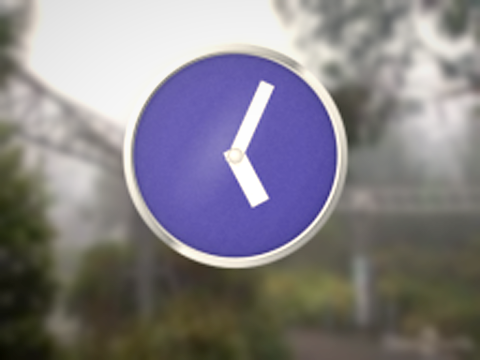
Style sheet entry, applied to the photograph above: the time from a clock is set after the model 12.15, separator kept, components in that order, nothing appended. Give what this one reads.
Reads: 5.04
